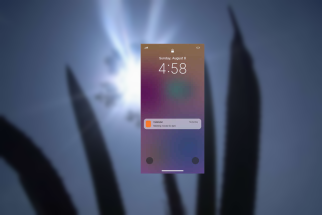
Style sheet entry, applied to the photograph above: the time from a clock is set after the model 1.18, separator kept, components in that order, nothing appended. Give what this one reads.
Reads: 4.58
